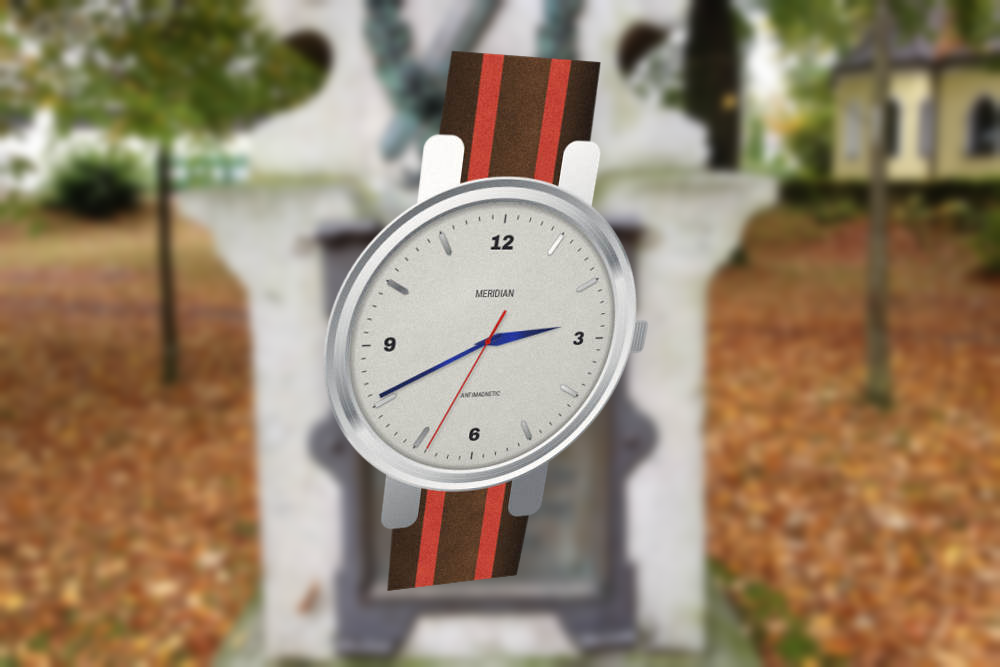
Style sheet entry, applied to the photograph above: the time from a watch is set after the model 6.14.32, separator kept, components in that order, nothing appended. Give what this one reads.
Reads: 2.40.34
